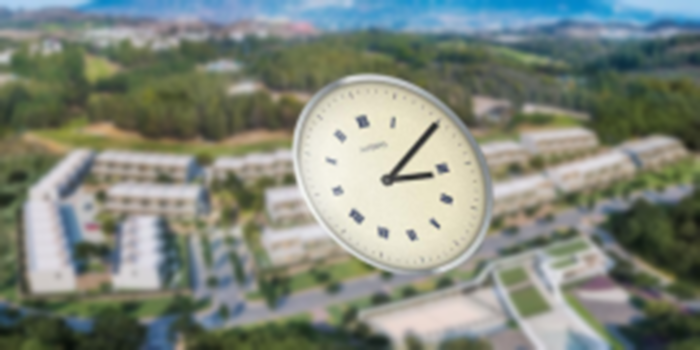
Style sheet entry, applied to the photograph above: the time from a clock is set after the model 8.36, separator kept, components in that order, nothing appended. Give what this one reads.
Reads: 3.10
